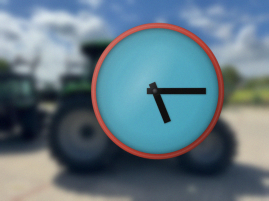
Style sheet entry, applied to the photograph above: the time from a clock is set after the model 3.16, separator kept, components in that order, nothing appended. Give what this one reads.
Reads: 5.15
